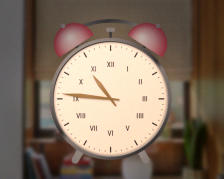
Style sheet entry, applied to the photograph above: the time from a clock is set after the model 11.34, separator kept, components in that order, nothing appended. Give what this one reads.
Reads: 10.46
